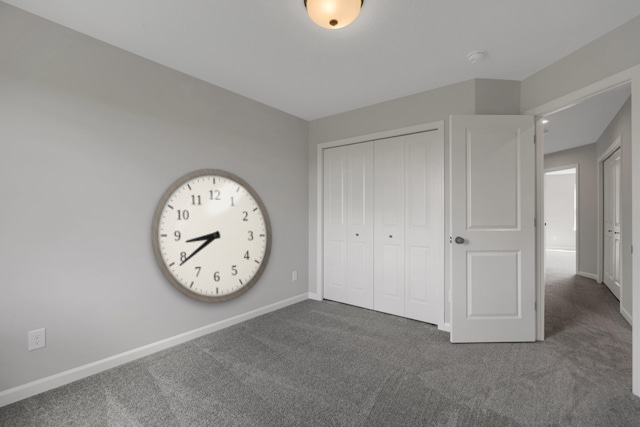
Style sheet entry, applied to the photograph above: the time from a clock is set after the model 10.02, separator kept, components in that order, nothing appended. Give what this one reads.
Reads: 8.39
